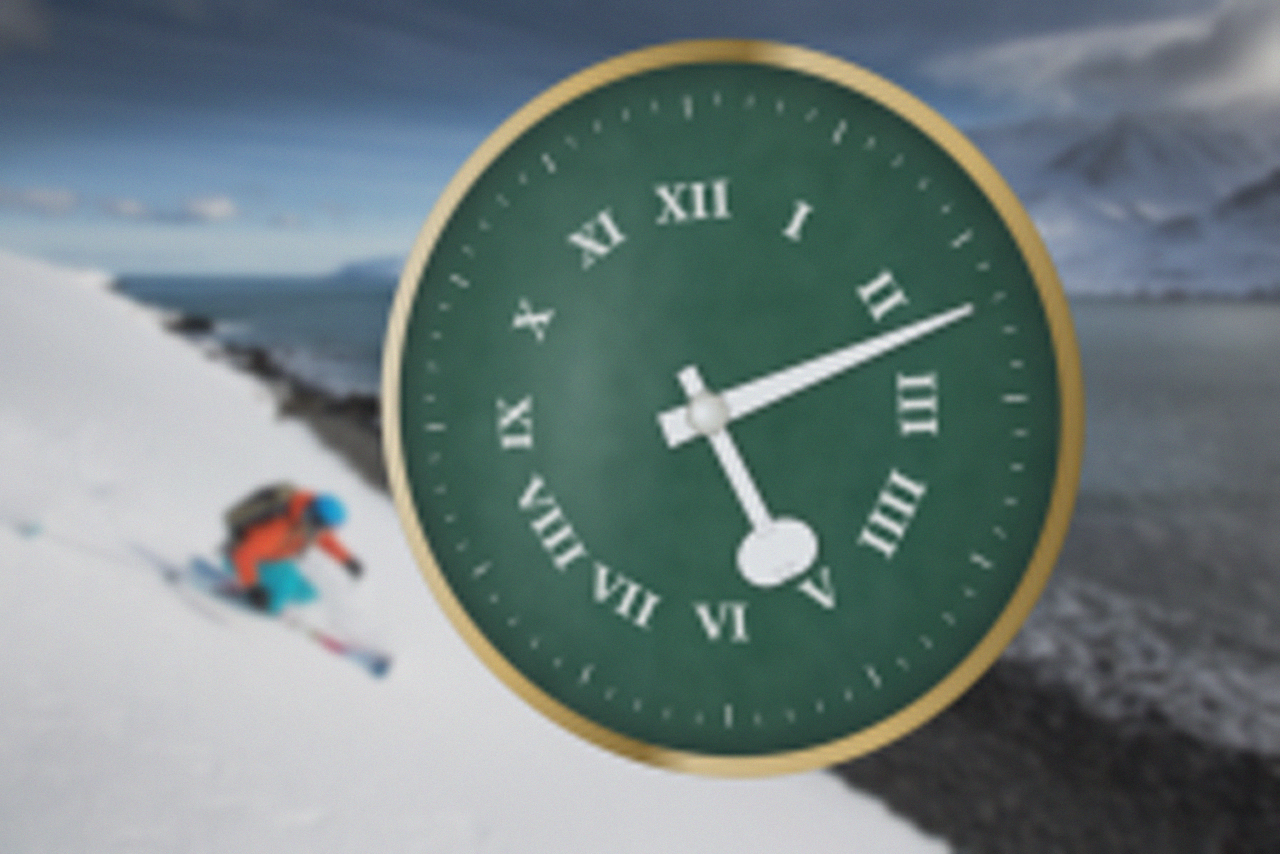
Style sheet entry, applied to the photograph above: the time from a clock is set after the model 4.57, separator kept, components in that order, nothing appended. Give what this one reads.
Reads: 5.12
